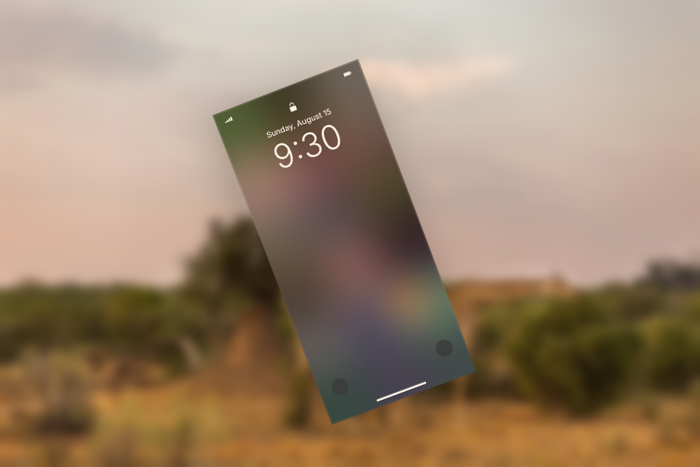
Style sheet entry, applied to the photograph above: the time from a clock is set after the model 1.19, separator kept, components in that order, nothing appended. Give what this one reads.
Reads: 9.30
